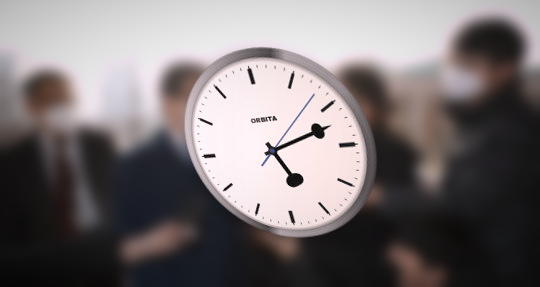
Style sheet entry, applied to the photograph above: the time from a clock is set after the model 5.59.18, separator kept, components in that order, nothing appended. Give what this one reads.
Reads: 5.12.08
